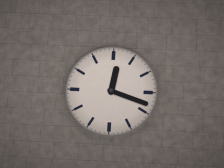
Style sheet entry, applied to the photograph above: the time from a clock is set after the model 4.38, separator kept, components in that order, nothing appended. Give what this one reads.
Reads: 12.18
